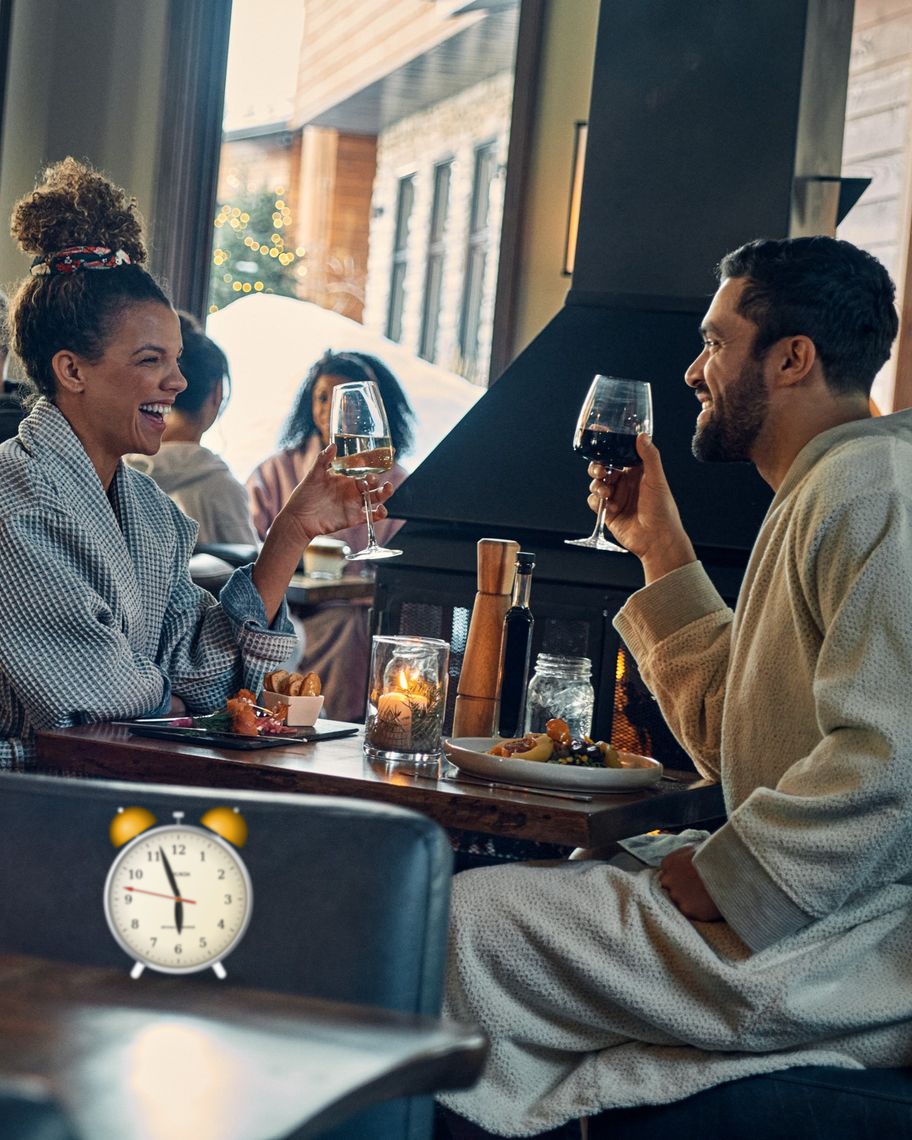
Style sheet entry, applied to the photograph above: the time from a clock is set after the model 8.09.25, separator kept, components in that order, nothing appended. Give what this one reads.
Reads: 5.56.47
